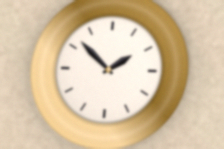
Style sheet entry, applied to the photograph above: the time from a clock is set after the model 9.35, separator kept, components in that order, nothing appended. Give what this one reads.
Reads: 1.52
